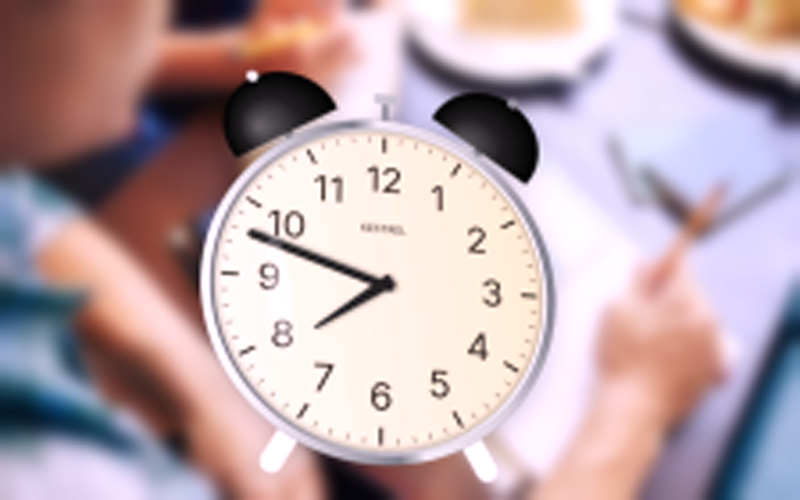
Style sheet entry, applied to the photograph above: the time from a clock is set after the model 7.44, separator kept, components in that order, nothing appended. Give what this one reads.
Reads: 7.48
